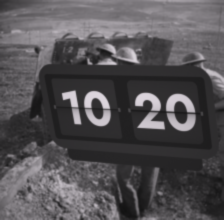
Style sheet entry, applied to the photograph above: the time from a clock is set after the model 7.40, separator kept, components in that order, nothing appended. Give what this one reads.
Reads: 10.20
